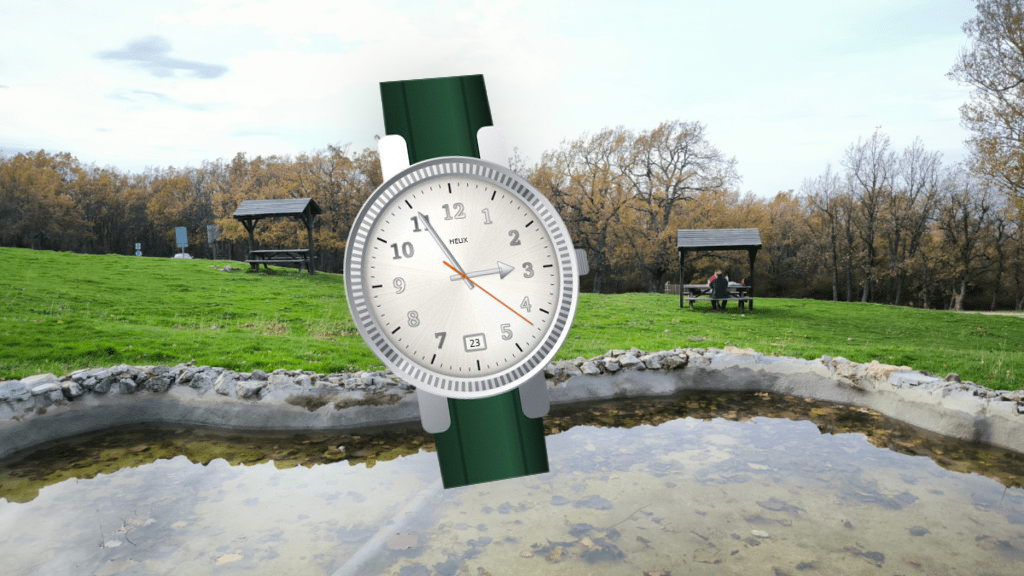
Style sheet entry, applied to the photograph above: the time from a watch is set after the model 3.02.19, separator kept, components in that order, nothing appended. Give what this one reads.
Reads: 2.55.22
